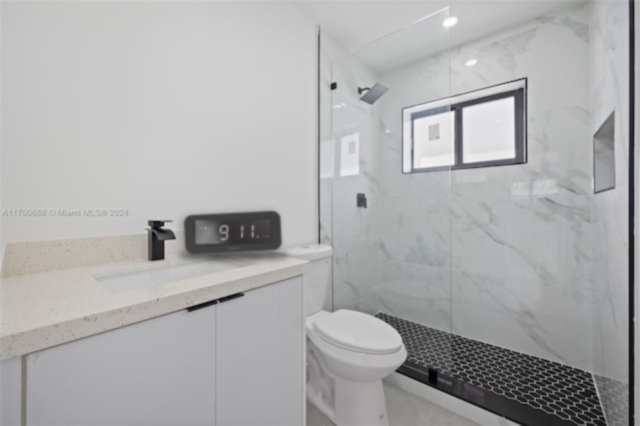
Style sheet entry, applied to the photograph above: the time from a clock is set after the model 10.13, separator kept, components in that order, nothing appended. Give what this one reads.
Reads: 9.11
